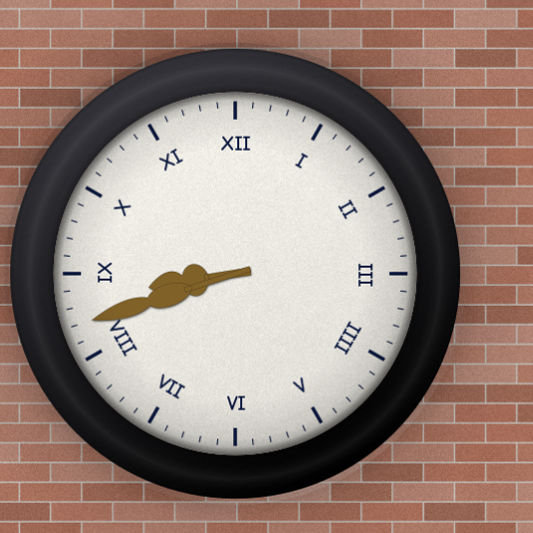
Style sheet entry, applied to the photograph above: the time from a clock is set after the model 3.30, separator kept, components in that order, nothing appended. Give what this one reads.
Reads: 8.42
